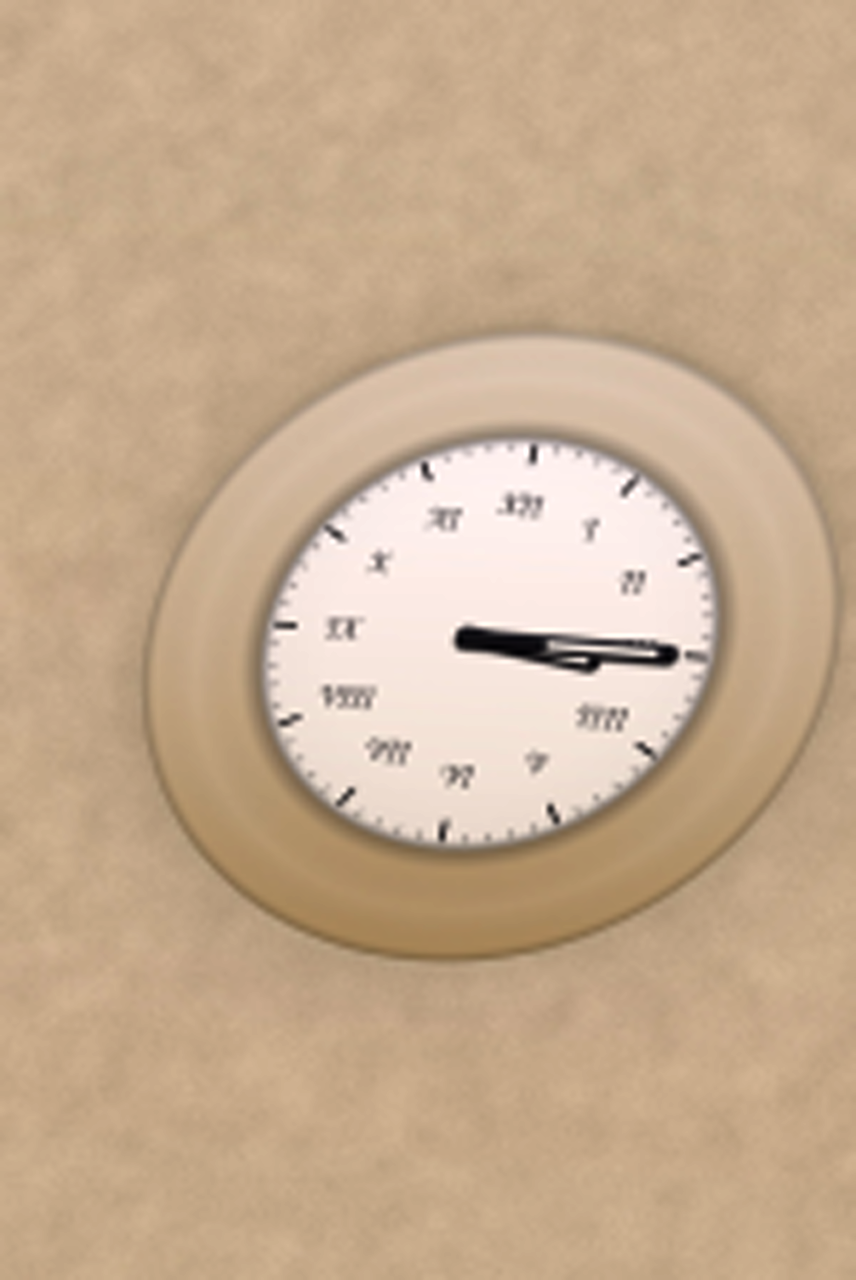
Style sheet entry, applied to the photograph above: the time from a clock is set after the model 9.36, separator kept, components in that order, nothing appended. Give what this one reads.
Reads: 3.15
